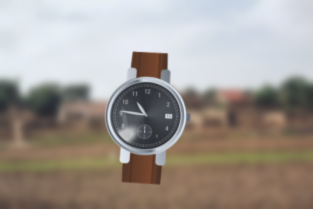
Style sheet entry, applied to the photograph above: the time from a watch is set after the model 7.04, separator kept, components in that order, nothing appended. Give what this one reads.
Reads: 10.46
